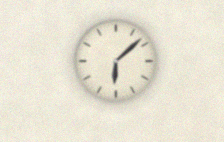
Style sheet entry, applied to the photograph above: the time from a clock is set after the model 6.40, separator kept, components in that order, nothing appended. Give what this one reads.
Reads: 6.08
